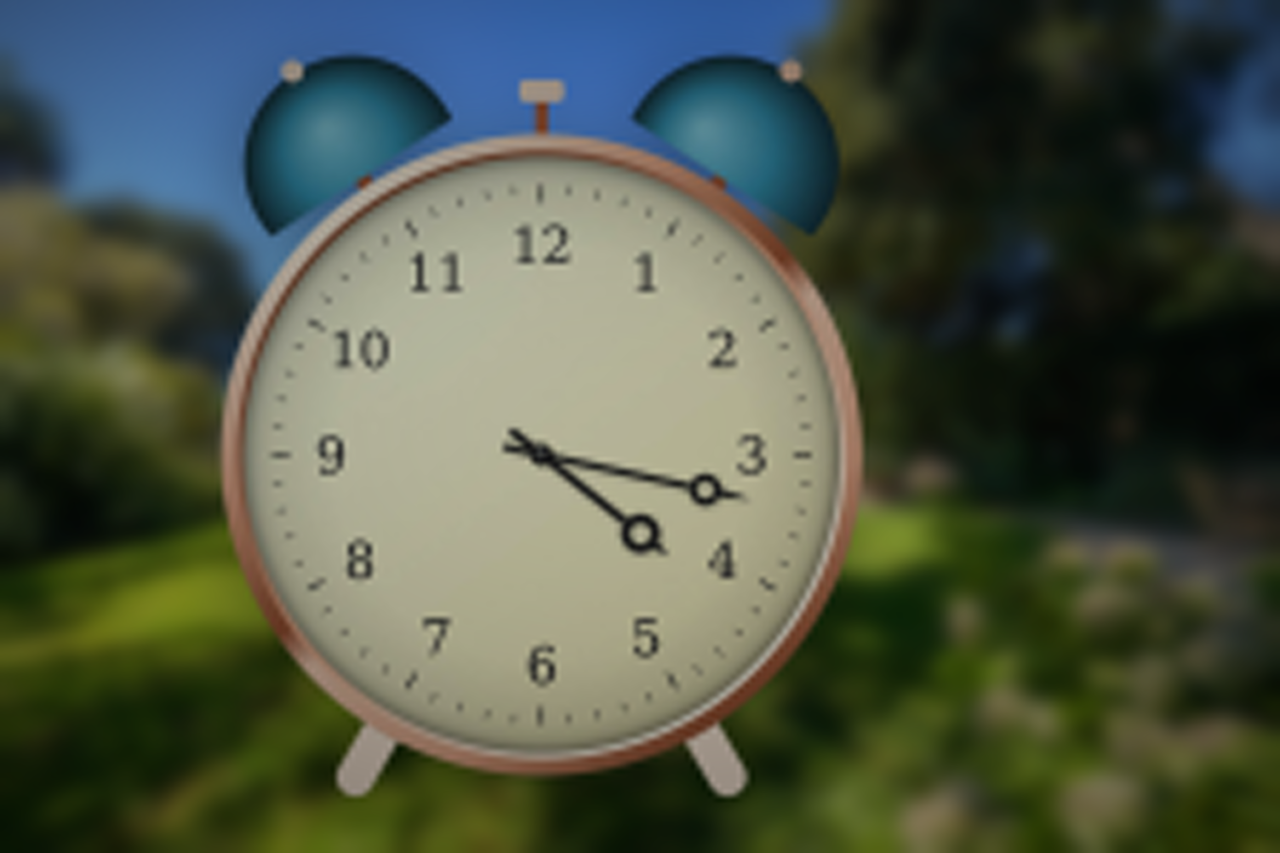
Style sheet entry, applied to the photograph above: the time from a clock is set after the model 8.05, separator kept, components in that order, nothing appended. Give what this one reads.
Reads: 4.17
